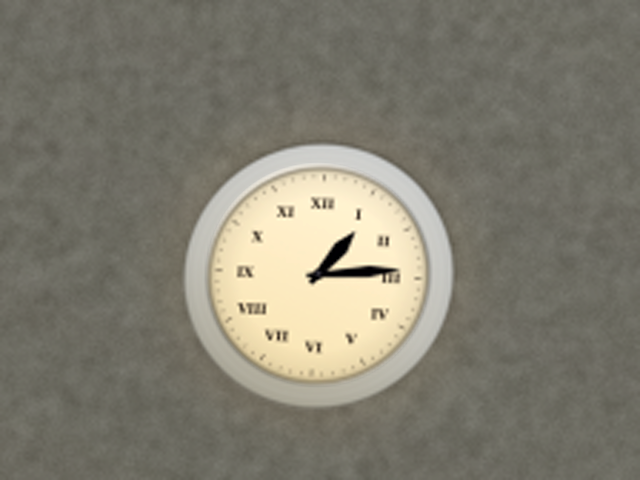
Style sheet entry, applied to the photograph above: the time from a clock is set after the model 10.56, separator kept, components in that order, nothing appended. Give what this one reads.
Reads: 1.14
